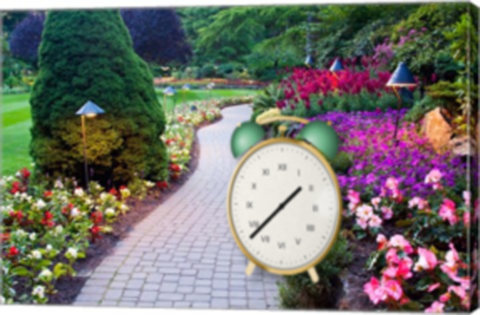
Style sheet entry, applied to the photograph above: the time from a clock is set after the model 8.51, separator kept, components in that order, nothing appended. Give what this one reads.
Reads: 1.38
